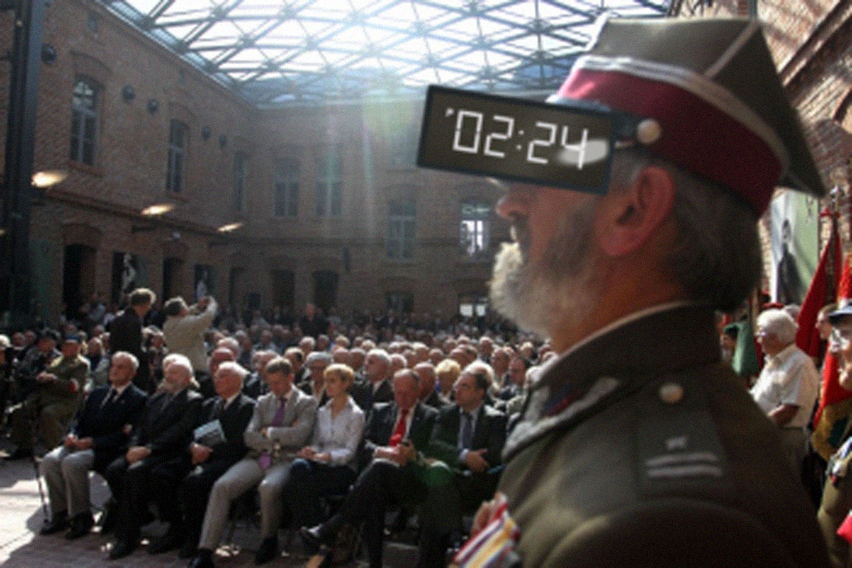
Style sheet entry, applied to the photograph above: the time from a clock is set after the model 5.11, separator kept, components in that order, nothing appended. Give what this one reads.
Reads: 2.24
